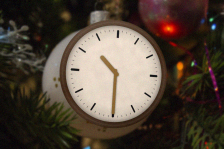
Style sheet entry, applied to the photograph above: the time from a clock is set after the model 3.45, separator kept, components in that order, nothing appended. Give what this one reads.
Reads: 10.30
